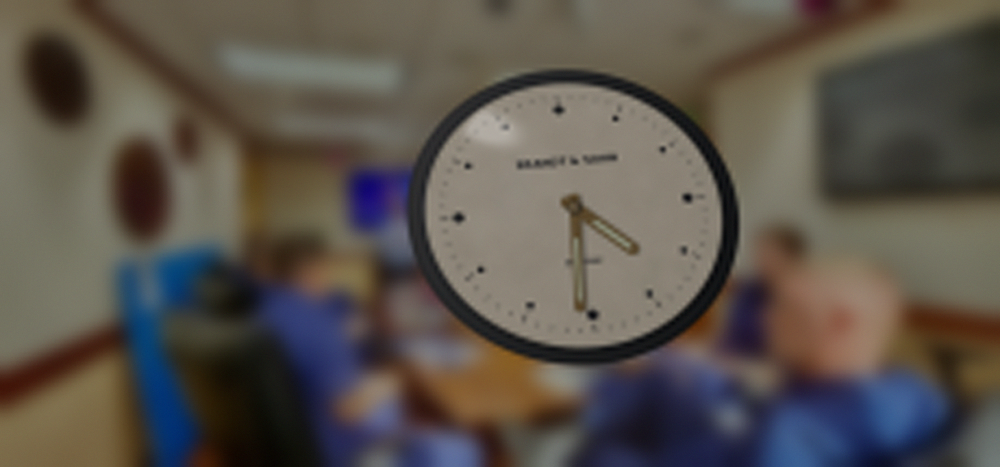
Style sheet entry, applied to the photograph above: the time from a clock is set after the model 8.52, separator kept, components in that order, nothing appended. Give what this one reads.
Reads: 4.31
